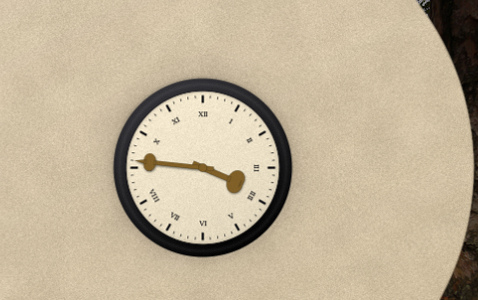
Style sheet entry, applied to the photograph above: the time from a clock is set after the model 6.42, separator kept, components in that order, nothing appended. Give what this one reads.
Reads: 3.46
